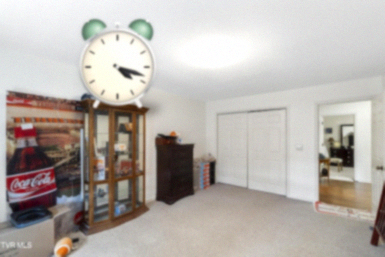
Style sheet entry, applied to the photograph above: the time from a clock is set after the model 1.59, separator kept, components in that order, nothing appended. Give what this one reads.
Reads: 4.18
